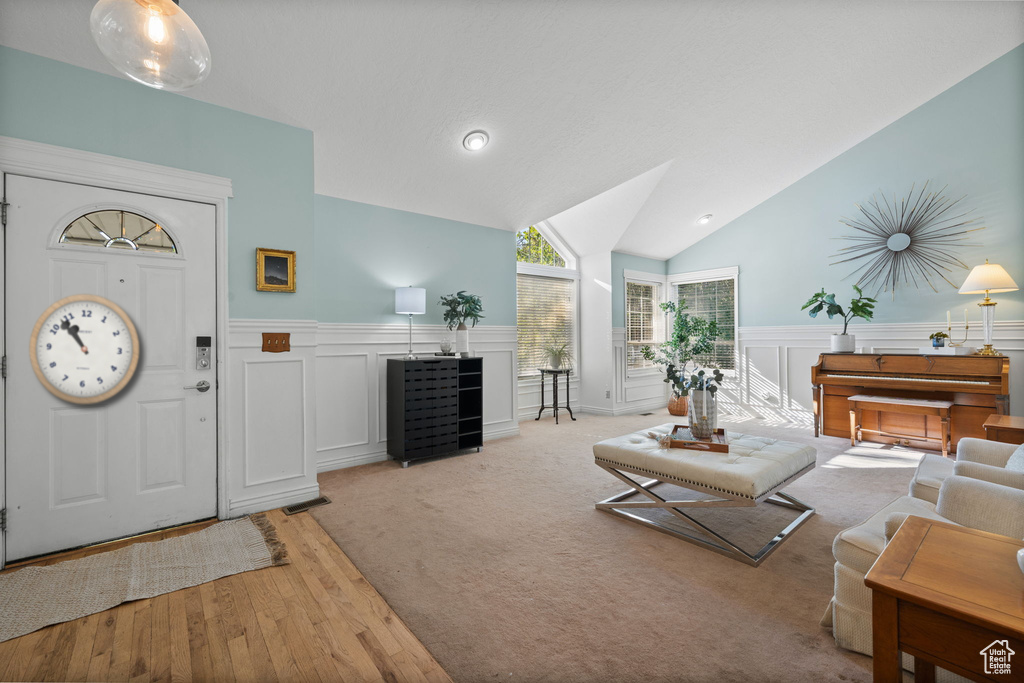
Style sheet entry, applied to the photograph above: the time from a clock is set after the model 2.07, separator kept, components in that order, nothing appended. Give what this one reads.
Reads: 10.53
